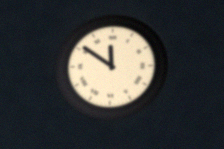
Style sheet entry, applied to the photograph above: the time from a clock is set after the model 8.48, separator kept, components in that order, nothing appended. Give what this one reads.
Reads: 11.51
